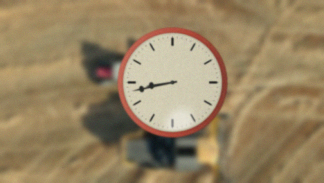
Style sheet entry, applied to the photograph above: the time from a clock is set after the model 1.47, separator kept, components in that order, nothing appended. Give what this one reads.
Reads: 8.43
